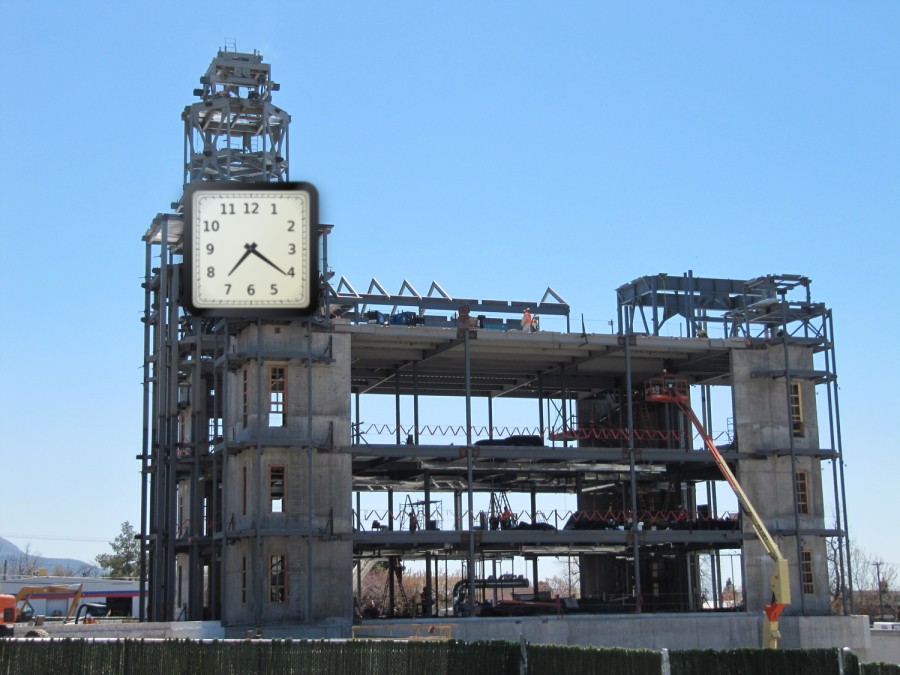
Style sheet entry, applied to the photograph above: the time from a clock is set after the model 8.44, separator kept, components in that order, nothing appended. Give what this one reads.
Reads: 7.21
